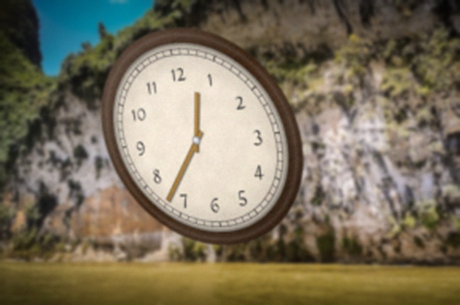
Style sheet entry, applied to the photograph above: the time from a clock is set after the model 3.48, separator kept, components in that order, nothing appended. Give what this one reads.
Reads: 12.37
